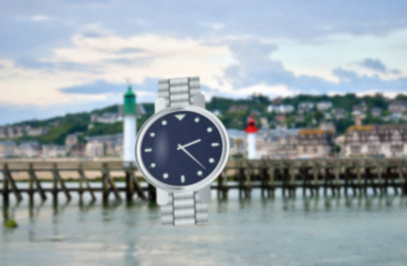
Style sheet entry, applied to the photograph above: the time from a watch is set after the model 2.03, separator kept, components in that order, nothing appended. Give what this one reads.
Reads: 2.23
